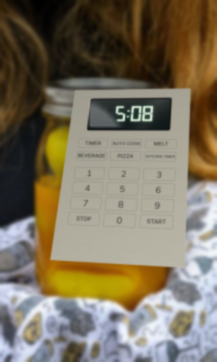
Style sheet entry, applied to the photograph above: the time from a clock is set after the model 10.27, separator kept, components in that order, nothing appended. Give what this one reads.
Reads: 5.08
